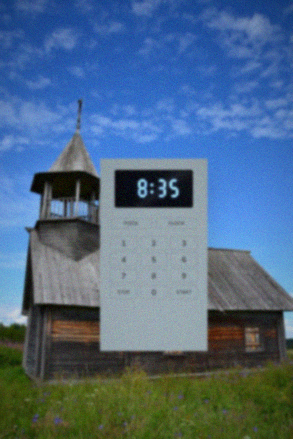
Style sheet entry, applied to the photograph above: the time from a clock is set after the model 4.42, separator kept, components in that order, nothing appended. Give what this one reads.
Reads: 8.35
